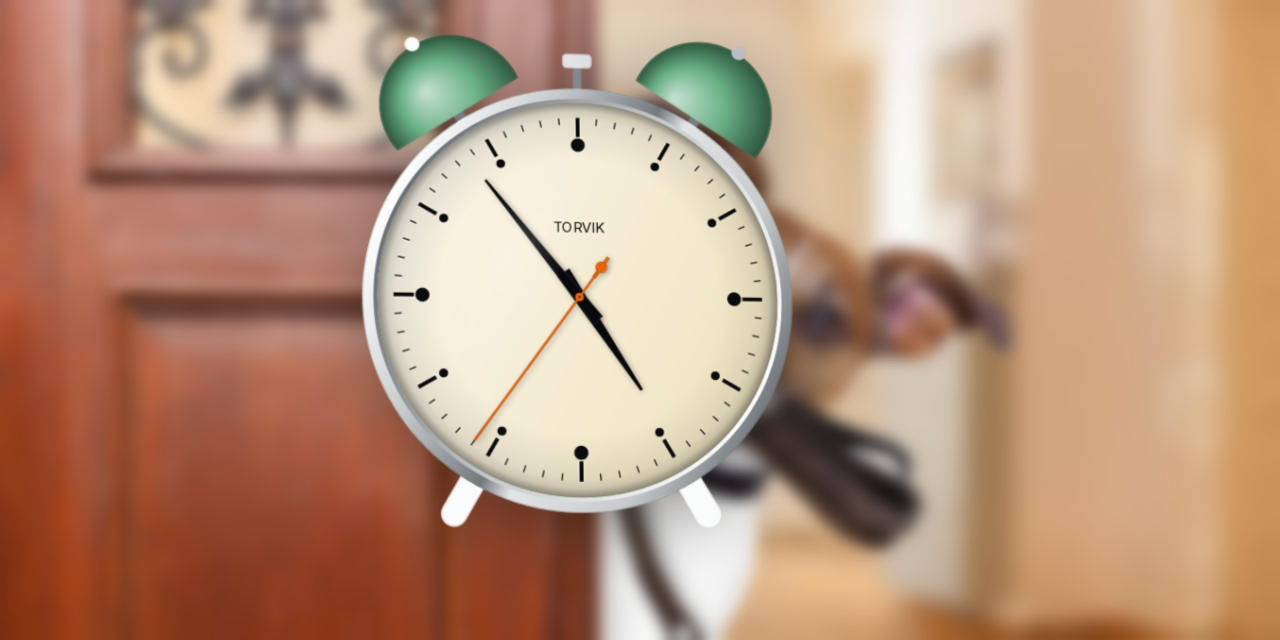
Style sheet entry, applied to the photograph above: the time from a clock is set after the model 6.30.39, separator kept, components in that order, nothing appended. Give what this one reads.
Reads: 4.53.36
